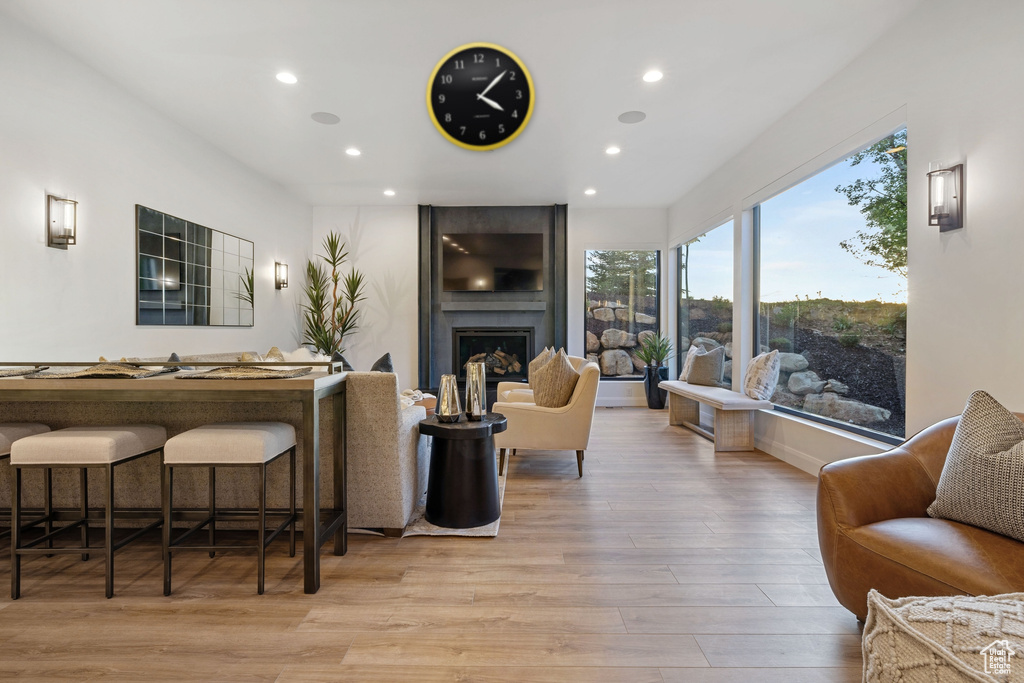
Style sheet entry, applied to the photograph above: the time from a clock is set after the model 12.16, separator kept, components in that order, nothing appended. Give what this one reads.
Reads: 4.08
